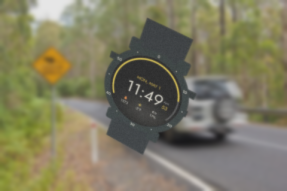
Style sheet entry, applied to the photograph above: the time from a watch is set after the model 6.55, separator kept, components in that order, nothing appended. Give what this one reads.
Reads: 11.49
